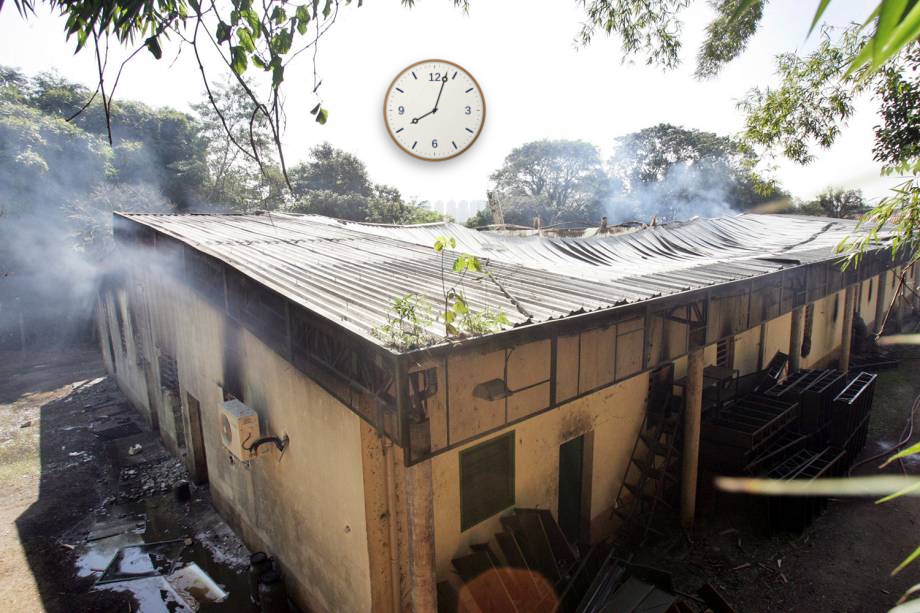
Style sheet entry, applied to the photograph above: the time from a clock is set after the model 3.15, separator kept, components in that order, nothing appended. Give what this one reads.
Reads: 8.03
